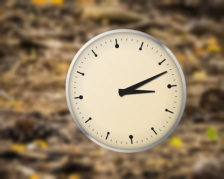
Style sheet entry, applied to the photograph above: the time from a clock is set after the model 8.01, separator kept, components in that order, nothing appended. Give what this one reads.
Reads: 3.12
